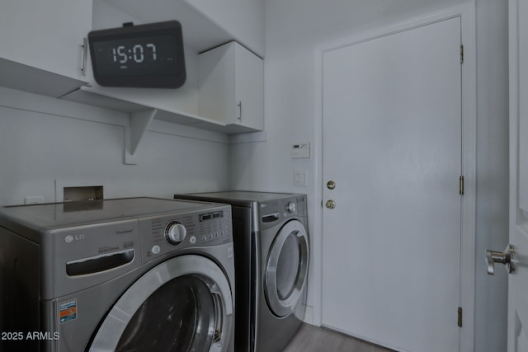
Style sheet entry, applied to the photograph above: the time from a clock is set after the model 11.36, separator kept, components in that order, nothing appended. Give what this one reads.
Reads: 15.07
